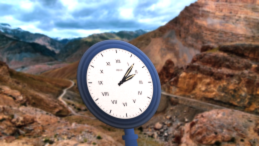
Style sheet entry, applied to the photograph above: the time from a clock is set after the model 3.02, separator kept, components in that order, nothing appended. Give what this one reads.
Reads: 2.07
